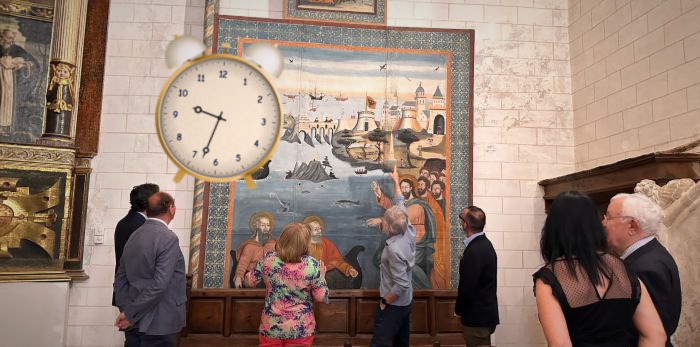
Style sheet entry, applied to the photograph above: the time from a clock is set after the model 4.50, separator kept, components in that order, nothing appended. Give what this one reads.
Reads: 9.33
